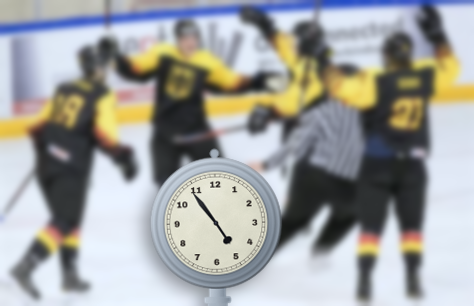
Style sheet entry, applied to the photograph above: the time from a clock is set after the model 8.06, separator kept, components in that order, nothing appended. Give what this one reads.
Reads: 4.54
